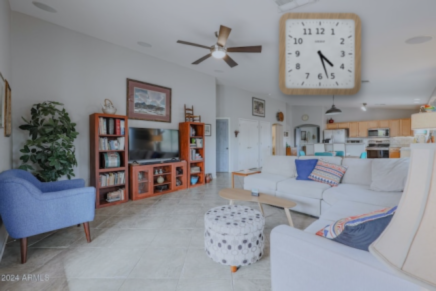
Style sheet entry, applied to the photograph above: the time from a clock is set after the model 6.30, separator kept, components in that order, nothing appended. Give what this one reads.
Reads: 4.27
